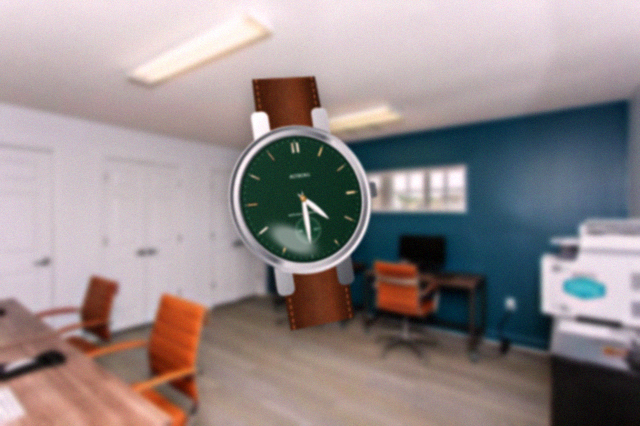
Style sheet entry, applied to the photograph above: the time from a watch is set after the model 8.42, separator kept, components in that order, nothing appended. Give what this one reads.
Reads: 4.30
